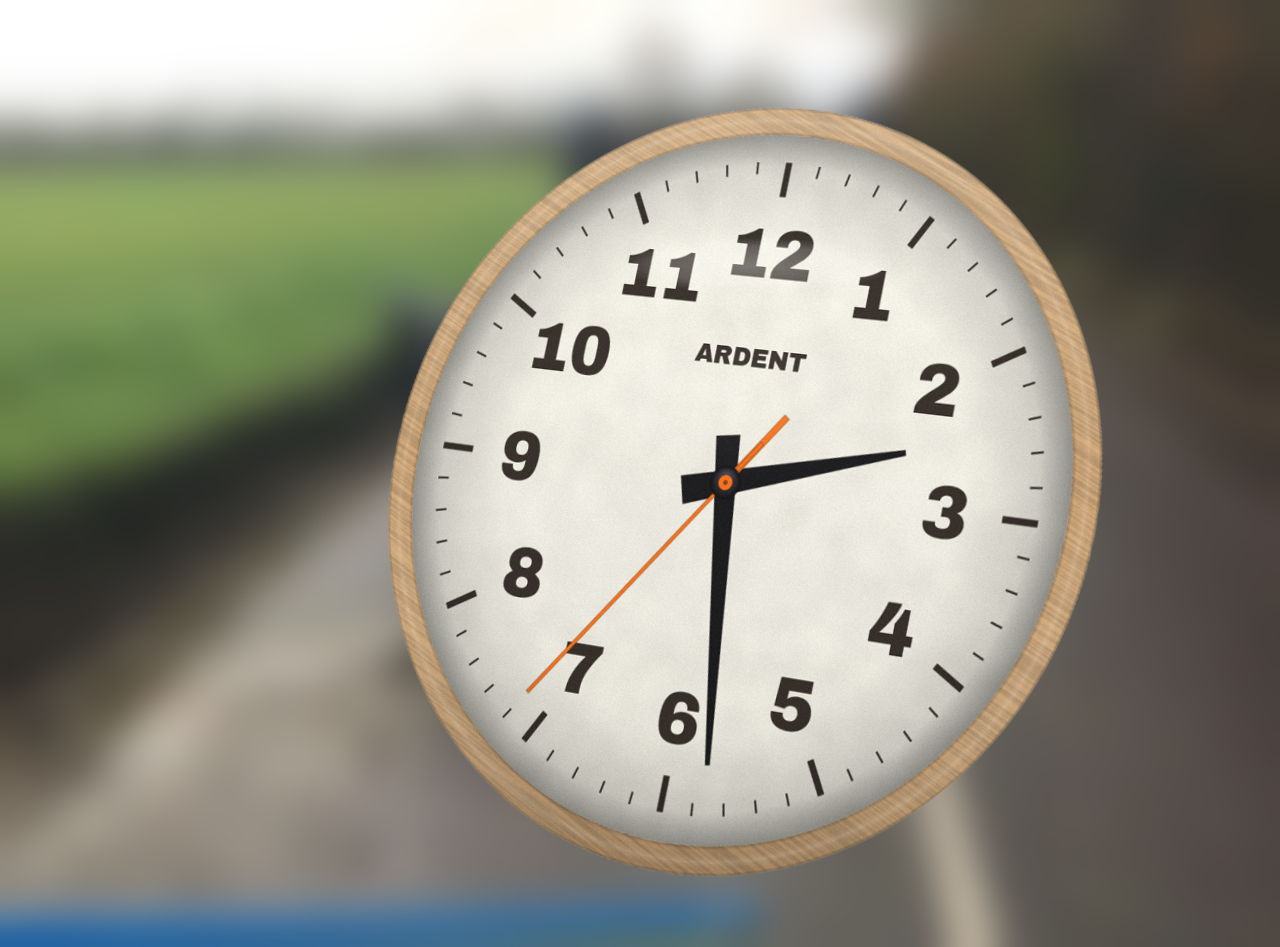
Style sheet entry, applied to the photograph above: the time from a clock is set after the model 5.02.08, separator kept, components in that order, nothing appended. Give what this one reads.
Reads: 2.28.36
